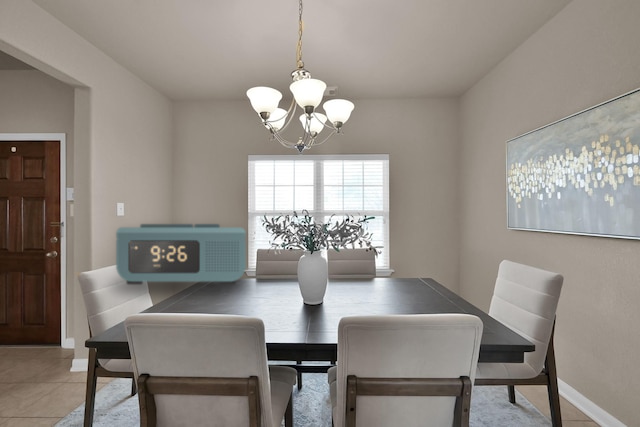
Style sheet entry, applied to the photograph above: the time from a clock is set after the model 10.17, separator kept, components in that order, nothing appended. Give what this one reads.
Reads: 9.26
